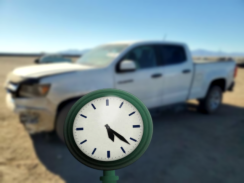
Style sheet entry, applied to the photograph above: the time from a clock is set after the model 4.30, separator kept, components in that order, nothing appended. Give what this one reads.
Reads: 5.22
